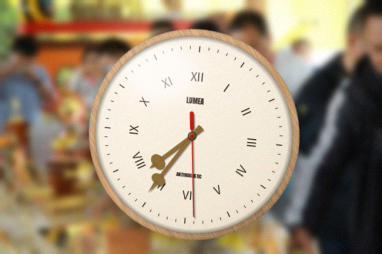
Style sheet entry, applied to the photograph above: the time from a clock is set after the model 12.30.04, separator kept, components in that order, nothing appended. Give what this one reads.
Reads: 7.35.29
